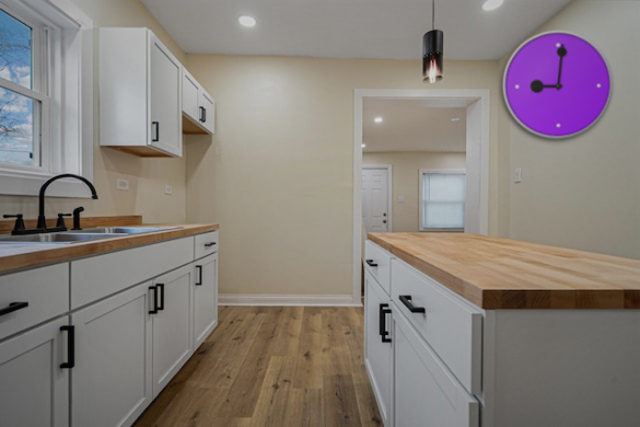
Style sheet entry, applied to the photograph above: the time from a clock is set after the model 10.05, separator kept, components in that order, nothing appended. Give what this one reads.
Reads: 9.01
